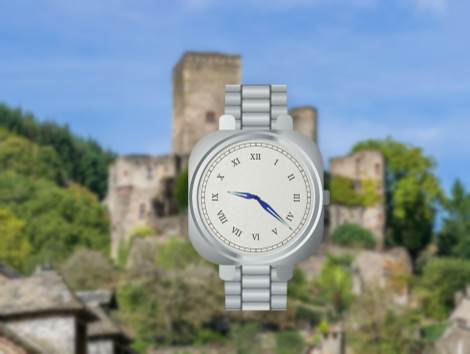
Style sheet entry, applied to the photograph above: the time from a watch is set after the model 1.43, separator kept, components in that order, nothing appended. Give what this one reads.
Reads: 9.22
